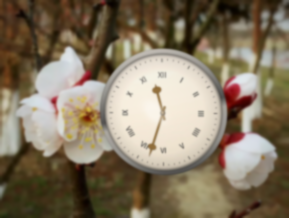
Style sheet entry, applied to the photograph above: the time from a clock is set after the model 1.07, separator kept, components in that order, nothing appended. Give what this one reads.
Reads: 11.33
